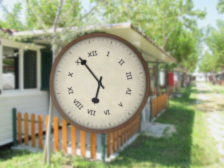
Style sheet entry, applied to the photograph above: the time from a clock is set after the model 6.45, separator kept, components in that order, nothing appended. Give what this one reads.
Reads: 6.56
